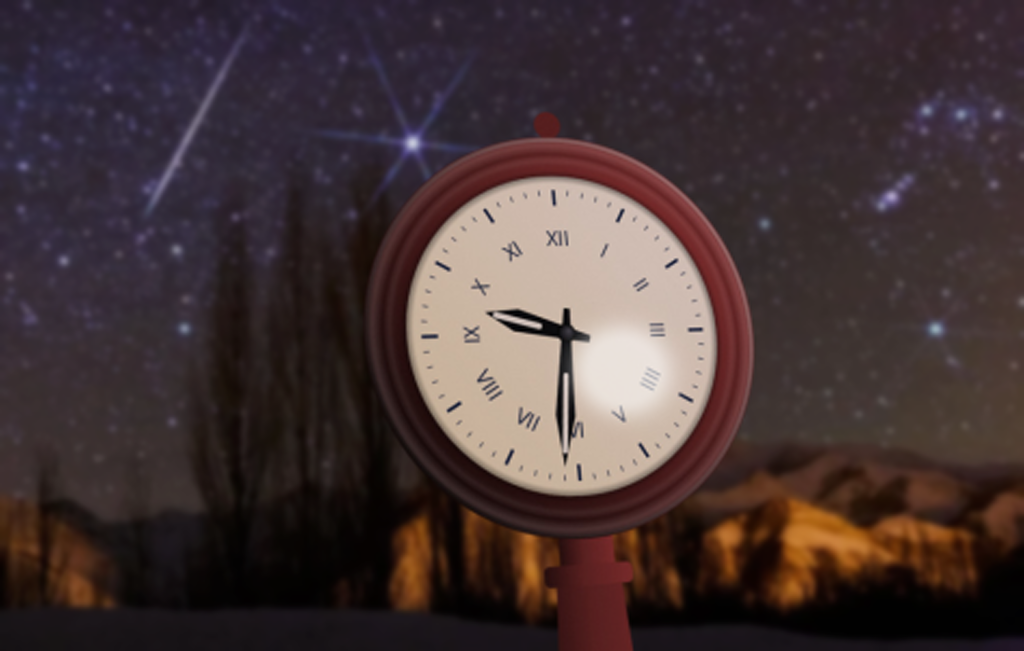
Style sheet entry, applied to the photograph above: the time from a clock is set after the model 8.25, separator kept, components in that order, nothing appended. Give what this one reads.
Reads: 9.31
